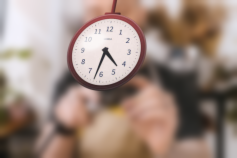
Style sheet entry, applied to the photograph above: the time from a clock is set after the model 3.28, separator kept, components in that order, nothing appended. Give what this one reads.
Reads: 4.32
